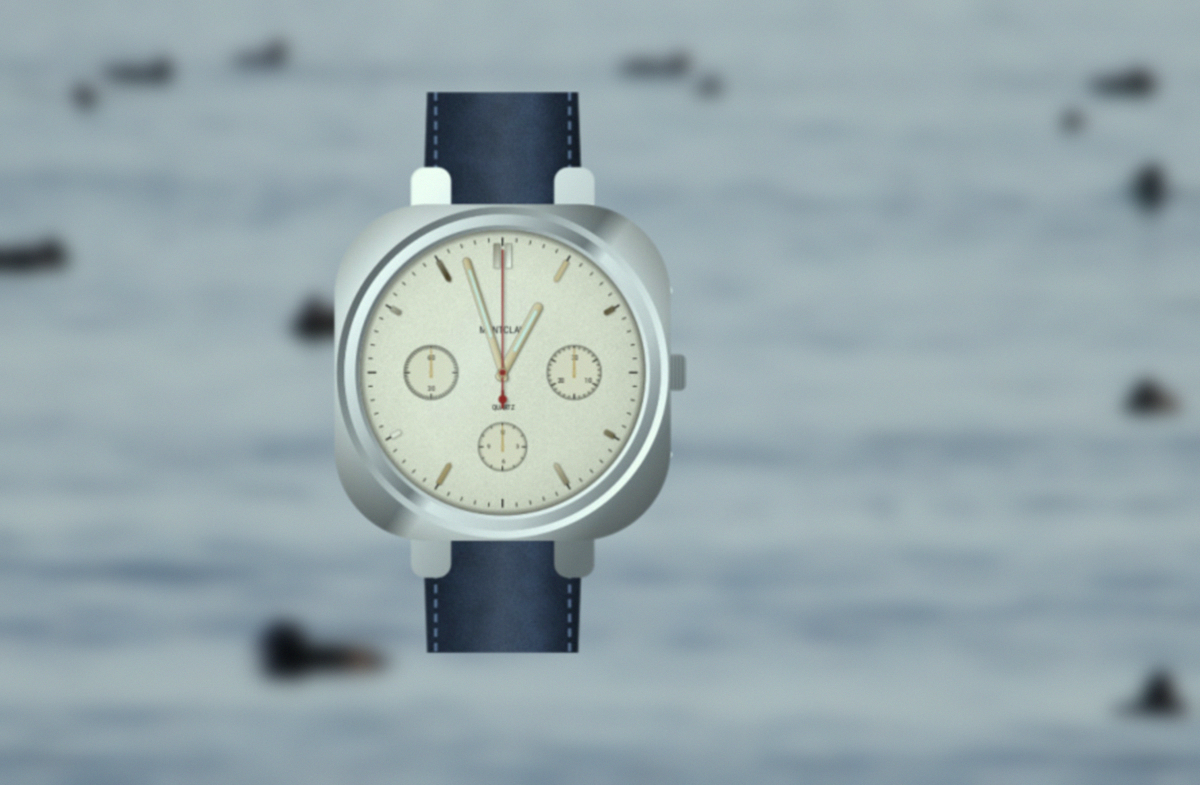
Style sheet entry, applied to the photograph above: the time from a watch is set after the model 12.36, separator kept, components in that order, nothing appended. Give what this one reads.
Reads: 12.57
